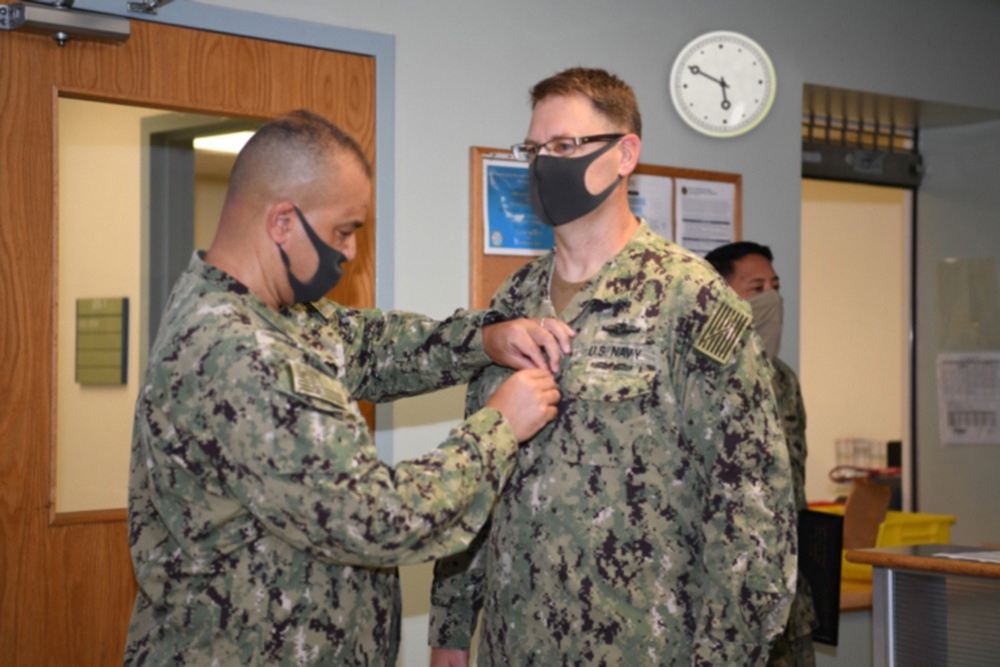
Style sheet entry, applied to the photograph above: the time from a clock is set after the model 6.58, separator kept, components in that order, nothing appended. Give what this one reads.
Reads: 5.50
